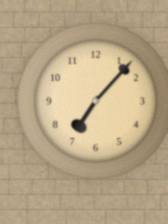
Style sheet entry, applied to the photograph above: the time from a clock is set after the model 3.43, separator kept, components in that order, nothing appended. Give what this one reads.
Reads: 7.07
